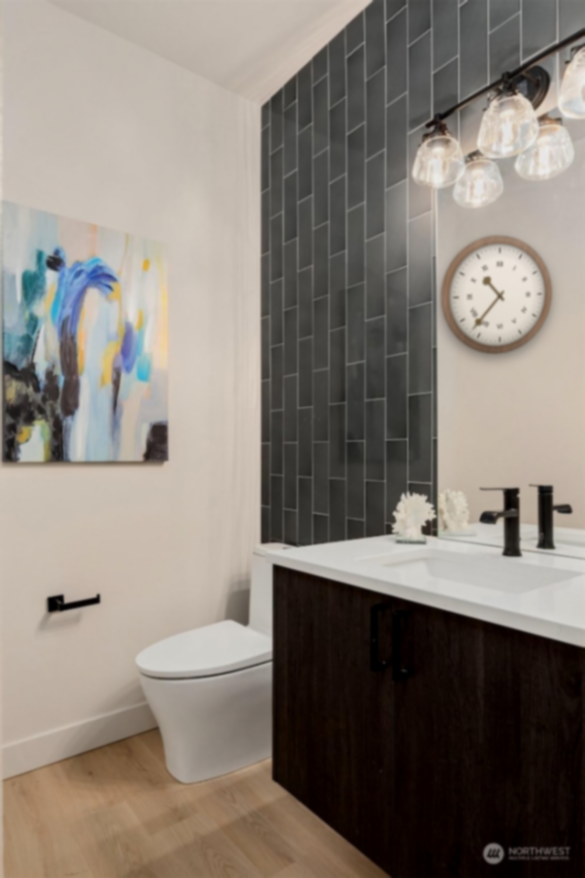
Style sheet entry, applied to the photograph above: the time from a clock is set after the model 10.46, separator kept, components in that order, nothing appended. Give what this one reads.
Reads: 10.37
